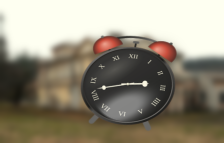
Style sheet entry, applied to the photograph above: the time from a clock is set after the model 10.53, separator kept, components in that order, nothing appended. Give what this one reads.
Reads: 2.42
